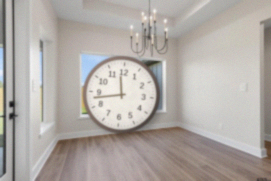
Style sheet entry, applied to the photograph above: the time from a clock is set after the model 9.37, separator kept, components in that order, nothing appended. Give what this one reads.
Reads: 11.43
